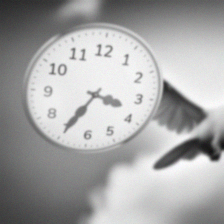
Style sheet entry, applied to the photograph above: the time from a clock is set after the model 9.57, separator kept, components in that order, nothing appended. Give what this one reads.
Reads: 3.35
